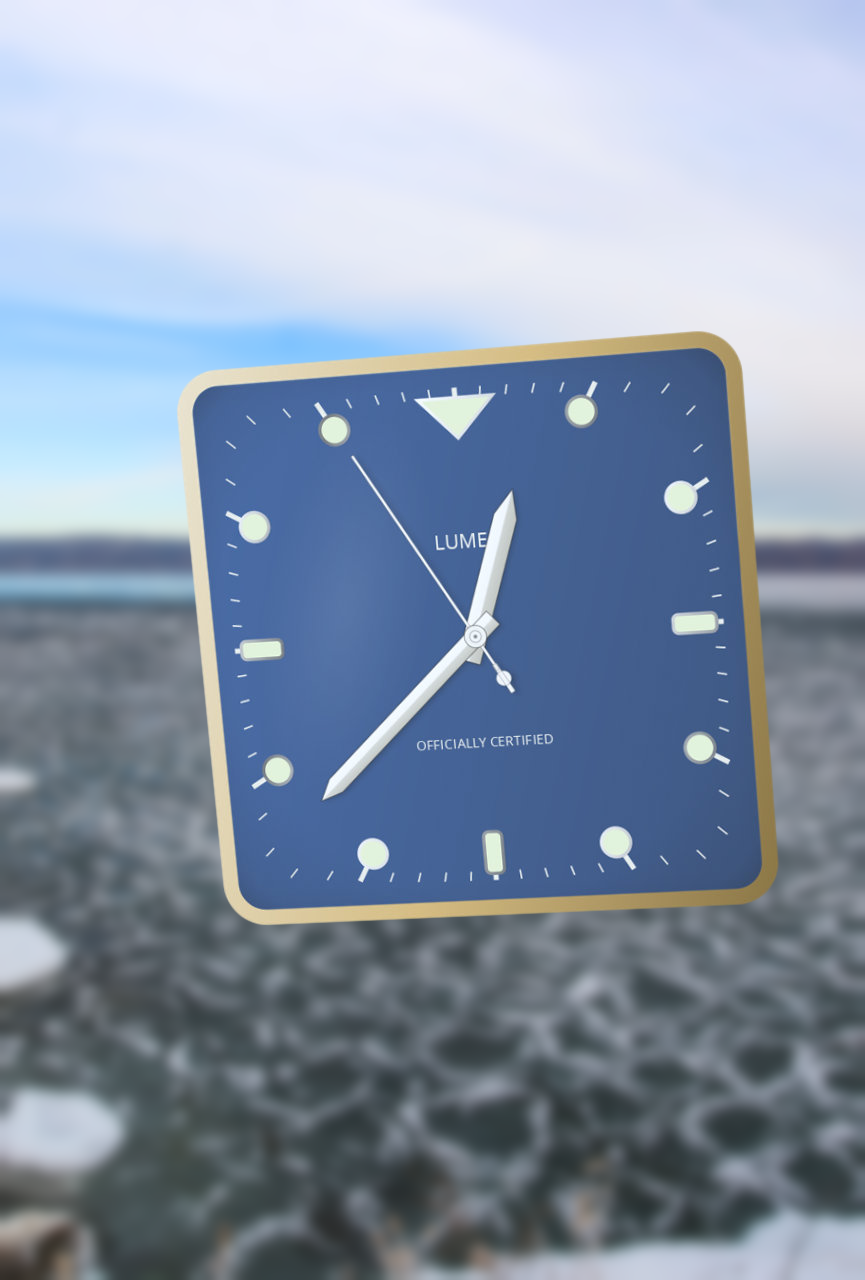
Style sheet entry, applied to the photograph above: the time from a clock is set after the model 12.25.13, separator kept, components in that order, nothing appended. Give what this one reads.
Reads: 12.37.55
